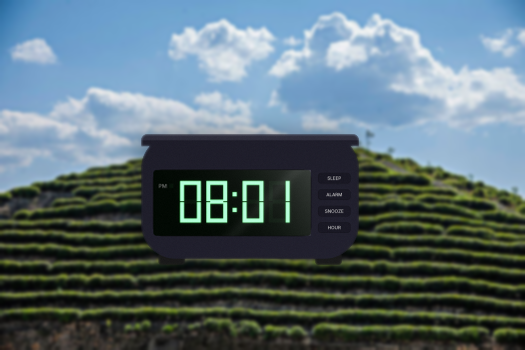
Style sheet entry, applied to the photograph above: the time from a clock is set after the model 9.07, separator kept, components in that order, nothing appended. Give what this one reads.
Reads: 8.01
